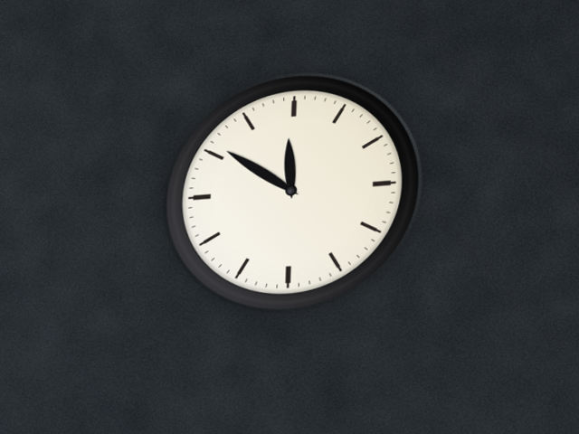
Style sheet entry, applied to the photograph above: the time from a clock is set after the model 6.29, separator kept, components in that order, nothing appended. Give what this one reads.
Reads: 11.51
